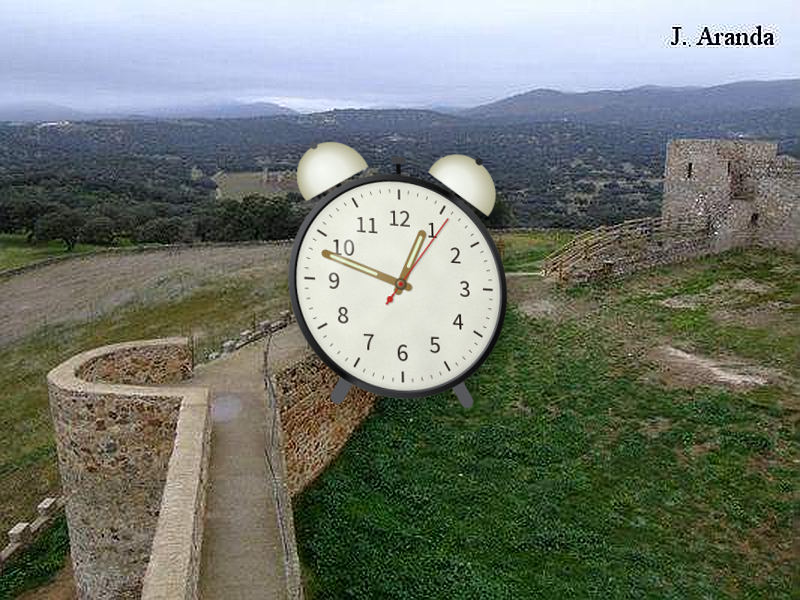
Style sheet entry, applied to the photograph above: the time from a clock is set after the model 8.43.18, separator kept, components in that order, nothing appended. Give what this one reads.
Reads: 12.48.06
